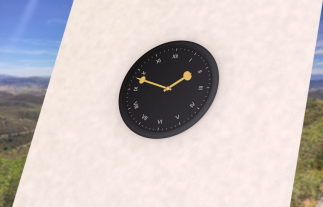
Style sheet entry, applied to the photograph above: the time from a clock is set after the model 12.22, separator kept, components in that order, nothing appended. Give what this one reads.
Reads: 1.48
